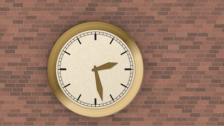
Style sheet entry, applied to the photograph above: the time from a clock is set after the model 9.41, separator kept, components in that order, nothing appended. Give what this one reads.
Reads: 2.28
